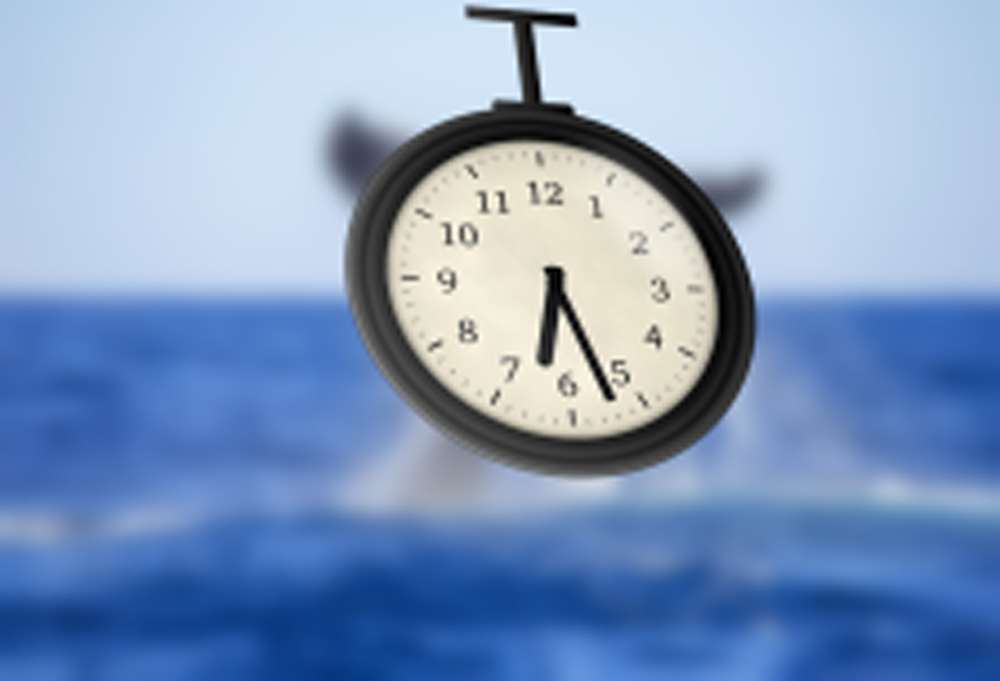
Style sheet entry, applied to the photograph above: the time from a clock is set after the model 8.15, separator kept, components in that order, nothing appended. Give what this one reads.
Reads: 6.27
